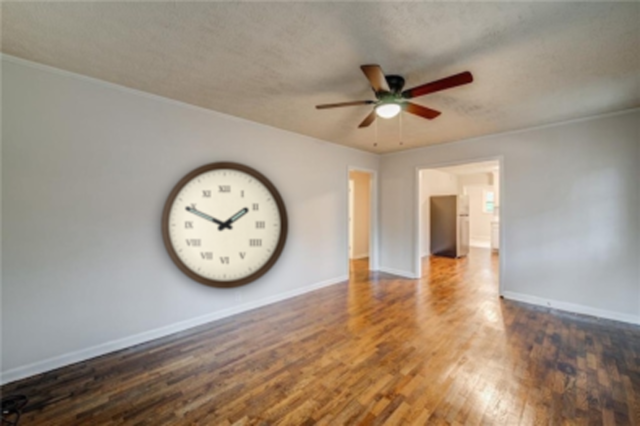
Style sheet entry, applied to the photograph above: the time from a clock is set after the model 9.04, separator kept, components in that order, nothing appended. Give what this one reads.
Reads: 1.49
